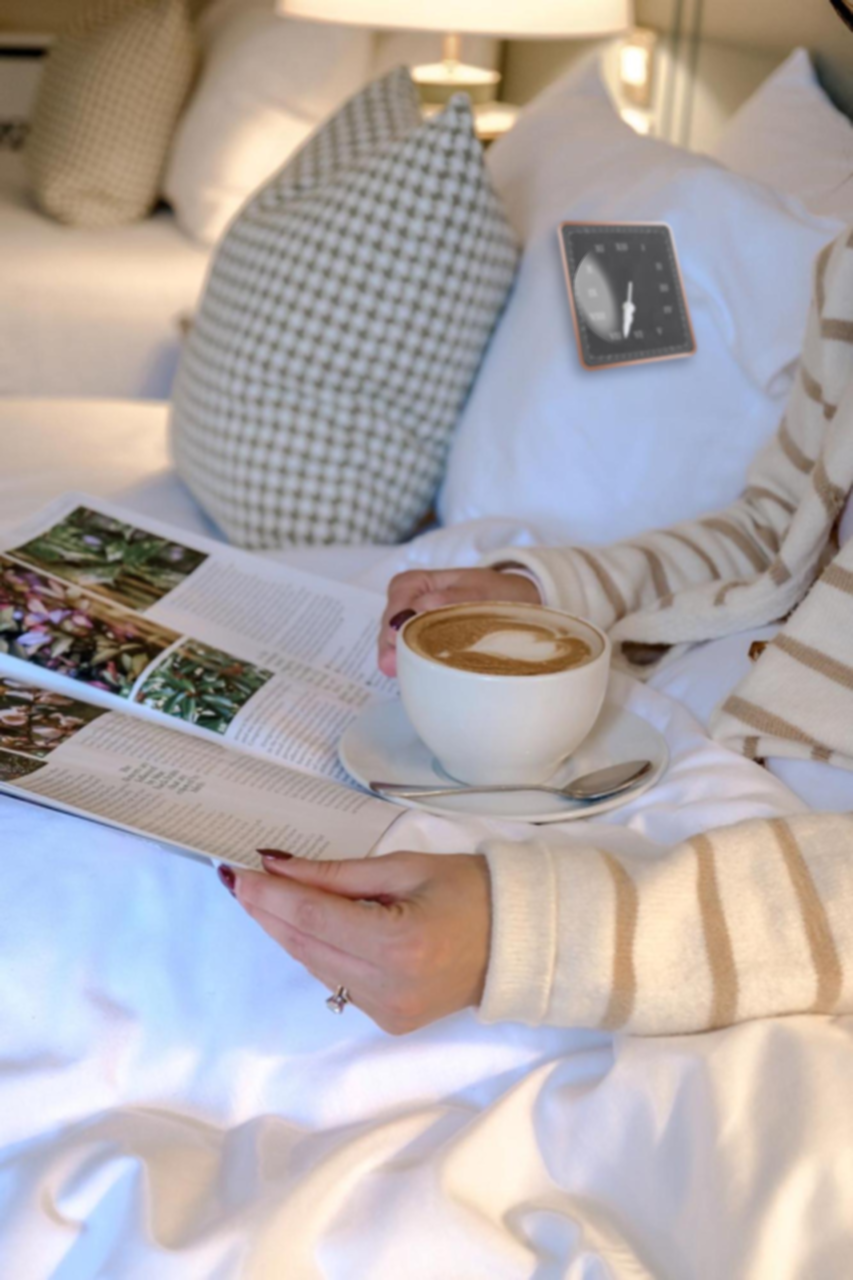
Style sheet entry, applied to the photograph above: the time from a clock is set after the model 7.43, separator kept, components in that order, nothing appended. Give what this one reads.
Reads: 6.33
